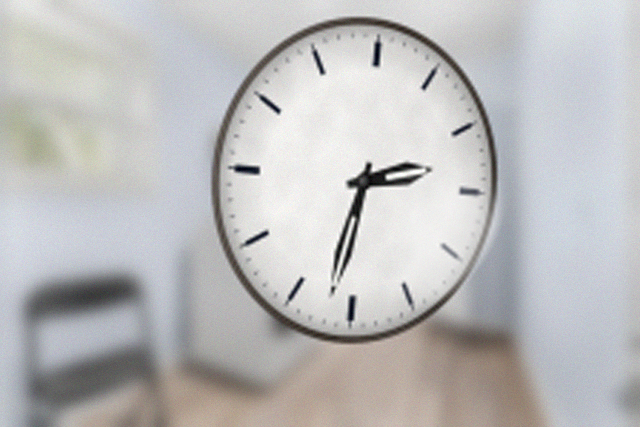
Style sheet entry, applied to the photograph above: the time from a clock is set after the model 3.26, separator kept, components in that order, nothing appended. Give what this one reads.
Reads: 2.32
